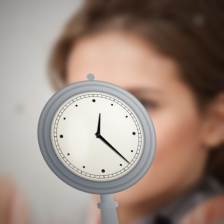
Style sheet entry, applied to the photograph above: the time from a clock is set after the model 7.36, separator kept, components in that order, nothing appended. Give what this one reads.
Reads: 12.23
